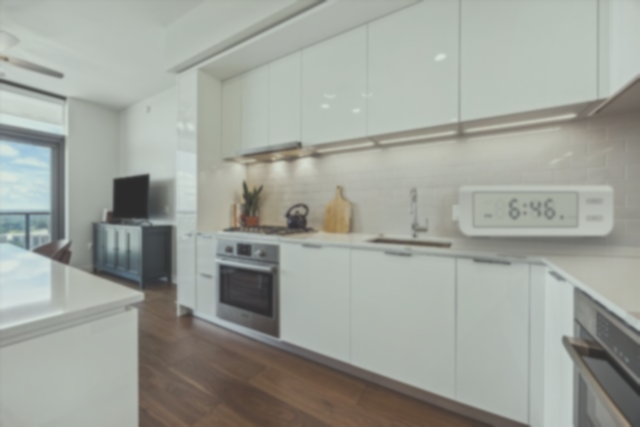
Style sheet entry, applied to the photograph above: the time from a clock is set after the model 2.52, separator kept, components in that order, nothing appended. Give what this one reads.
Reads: 6.46
